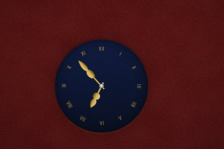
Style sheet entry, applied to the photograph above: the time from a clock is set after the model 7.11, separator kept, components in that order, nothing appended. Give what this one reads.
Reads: 6.53
